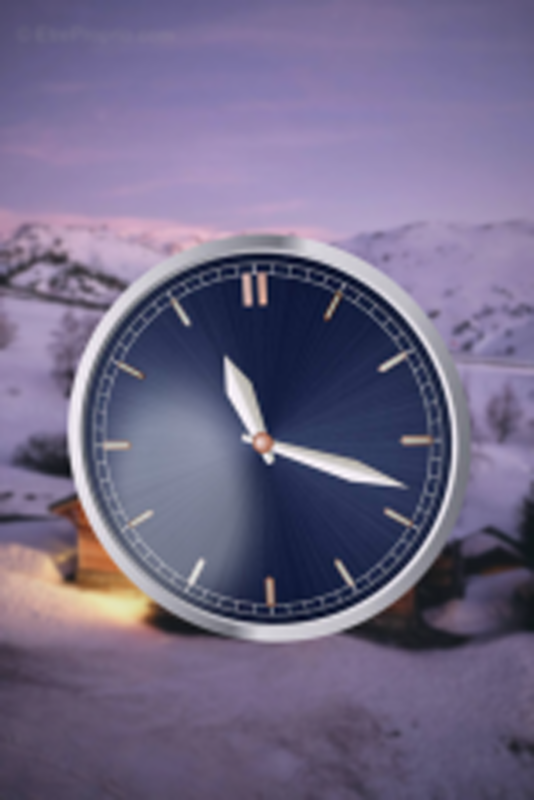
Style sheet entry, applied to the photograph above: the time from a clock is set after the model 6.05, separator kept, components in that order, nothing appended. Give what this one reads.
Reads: 11.18
